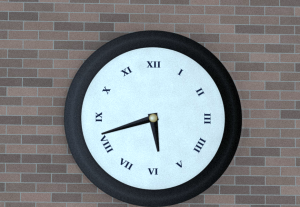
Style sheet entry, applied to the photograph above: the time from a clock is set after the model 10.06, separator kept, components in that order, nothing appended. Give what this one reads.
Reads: 5.42
